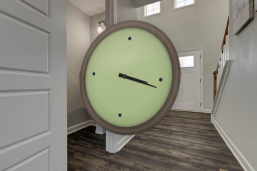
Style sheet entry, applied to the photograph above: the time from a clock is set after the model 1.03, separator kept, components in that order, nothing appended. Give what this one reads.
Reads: 3.17
